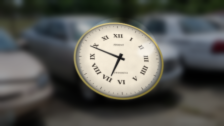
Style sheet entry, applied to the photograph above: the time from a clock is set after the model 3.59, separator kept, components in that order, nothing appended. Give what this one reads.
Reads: 6.49
